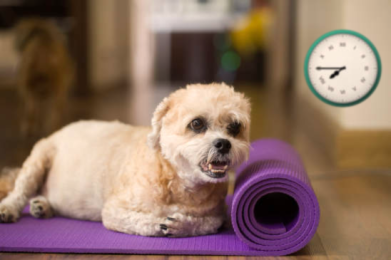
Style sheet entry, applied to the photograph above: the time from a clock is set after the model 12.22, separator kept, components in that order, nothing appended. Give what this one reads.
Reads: 7.45
